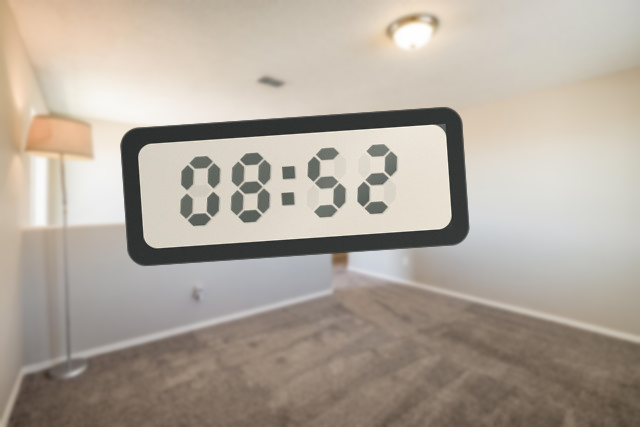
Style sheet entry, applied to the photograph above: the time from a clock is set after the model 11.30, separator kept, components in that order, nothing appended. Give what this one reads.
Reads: 8.52
